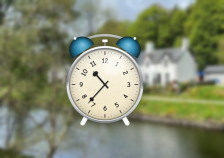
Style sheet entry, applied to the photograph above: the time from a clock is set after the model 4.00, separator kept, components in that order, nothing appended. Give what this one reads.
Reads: 10.37
